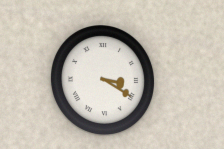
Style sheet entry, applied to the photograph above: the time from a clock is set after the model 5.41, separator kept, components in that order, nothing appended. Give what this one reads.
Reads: 3.20
